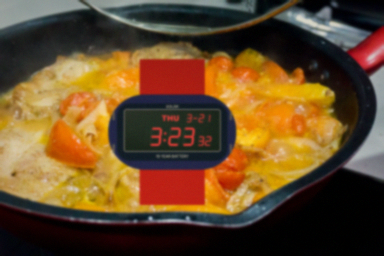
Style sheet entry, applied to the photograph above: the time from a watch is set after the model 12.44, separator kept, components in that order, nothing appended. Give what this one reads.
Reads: 3.23
